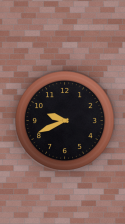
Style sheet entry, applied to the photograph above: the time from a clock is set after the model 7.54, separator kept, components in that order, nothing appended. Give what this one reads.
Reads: 9.41
